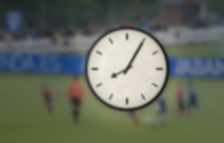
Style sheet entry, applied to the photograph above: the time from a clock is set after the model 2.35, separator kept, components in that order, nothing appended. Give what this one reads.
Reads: 8.05
